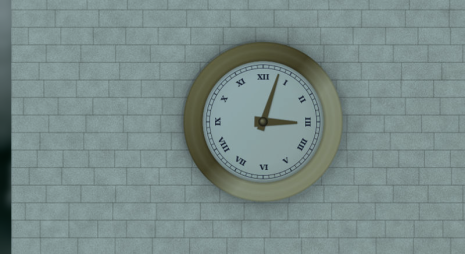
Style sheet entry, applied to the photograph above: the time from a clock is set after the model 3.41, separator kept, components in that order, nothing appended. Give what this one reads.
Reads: 3.03
